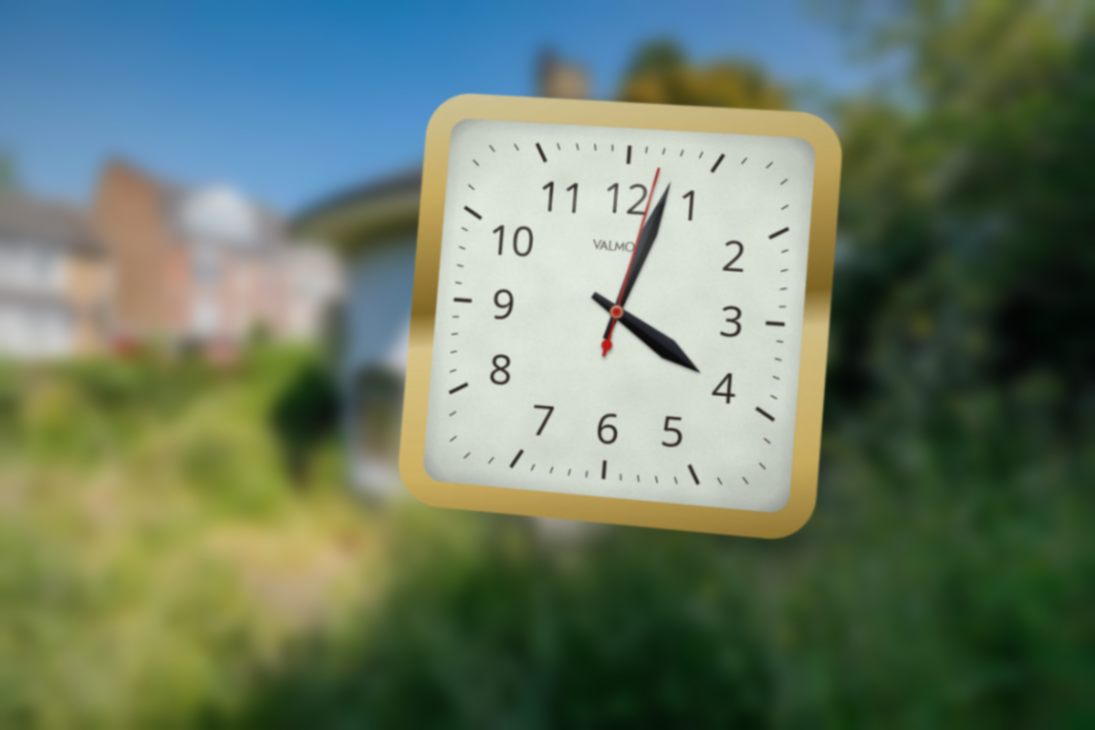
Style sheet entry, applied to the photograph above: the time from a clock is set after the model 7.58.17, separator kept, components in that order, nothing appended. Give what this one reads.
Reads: 4.03.02
